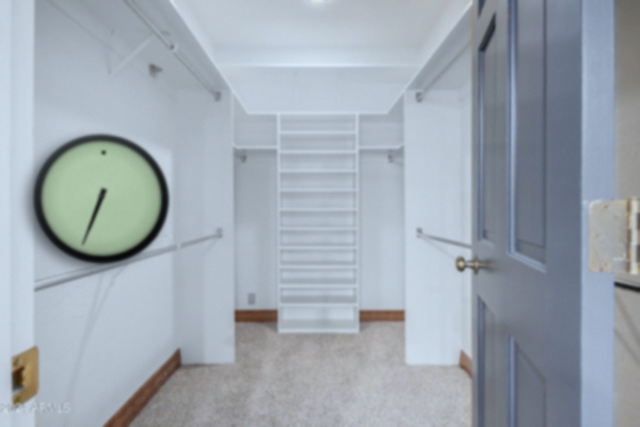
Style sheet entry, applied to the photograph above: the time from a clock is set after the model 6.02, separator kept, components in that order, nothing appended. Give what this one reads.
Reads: 6.33
